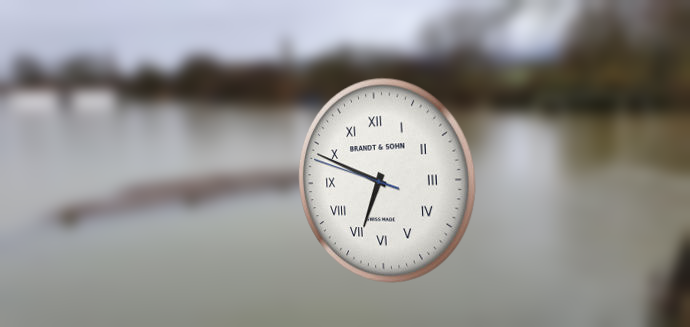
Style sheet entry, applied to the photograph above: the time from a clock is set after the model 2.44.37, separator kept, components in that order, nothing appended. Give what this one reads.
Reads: 6.48.48
